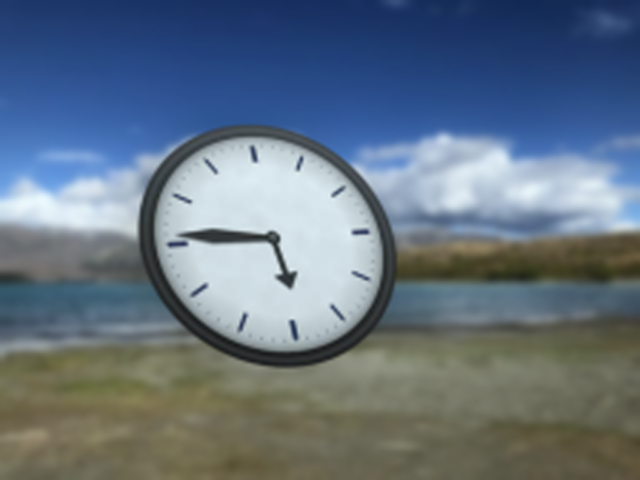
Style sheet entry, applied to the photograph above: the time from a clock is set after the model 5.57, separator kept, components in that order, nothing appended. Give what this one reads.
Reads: 5.46
